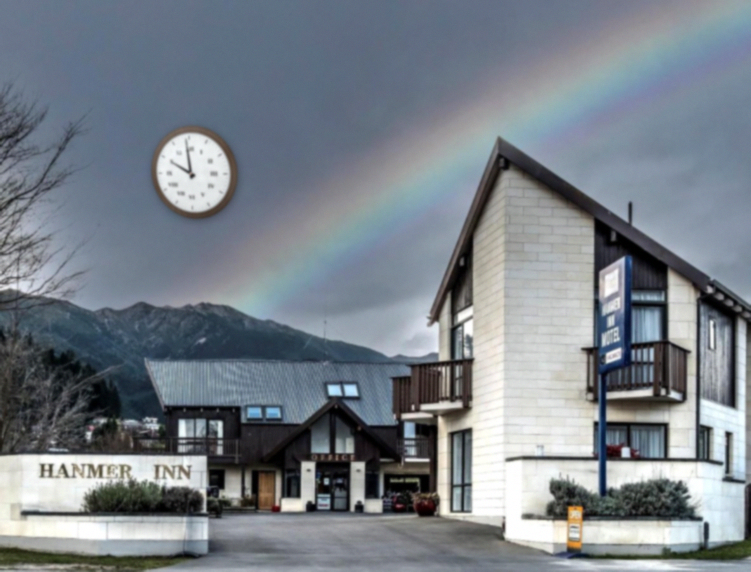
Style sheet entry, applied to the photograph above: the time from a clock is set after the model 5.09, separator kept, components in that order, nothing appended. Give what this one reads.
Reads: 9.59
